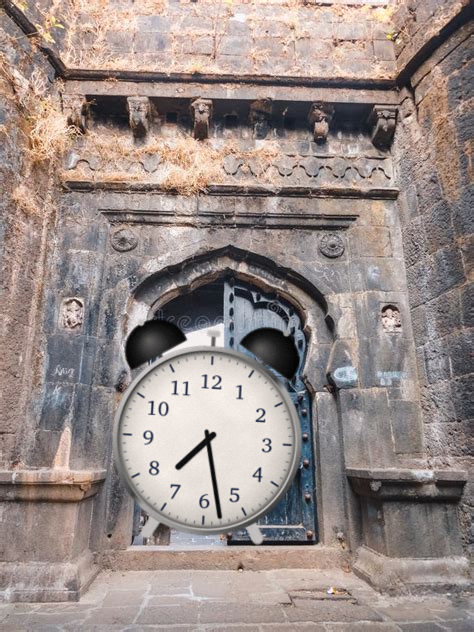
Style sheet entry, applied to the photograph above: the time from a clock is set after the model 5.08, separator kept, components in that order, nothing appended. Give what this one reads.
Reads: 7.28
